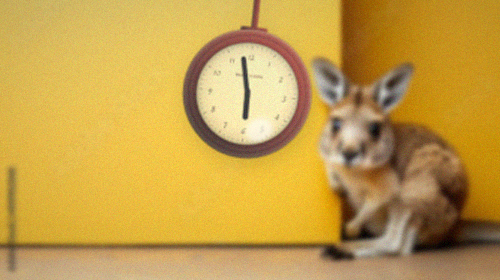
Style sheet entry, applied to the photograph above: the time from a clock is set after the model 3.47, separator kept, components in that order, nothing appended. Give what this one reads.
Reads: 5.58
